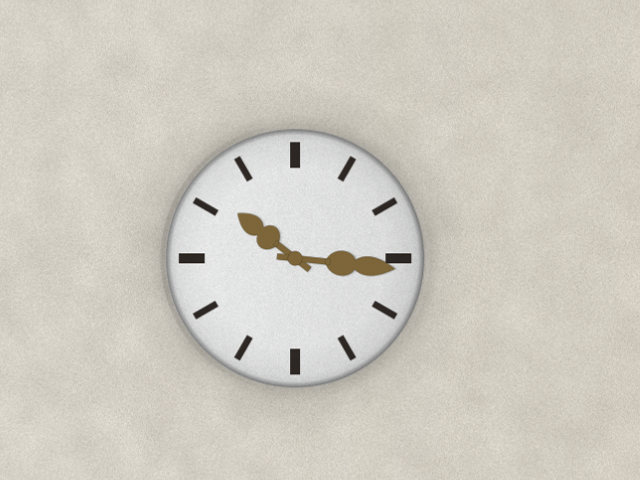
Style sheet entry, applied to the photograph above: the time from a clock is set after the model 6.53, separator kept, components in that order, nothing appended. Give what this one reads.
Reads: 10.16
